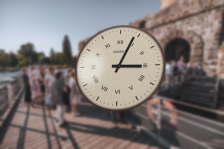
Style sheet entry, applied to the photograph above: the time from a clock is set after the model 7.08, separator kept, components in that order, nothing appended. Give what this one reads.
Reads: 3.04
